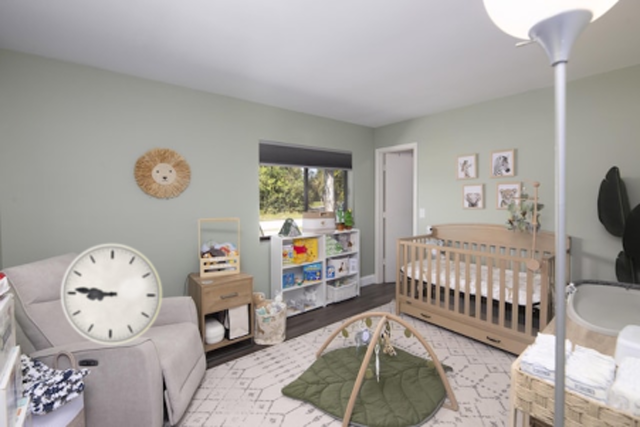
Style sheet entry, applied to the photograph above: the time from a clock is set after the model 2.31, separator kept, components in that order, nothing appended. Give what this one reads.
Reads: 8.46
